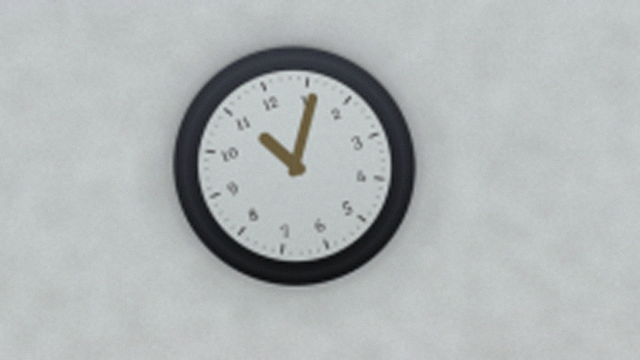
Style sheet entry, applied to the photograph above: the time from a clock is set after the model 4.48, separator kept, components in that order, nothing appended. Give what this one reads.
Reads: 11.06
